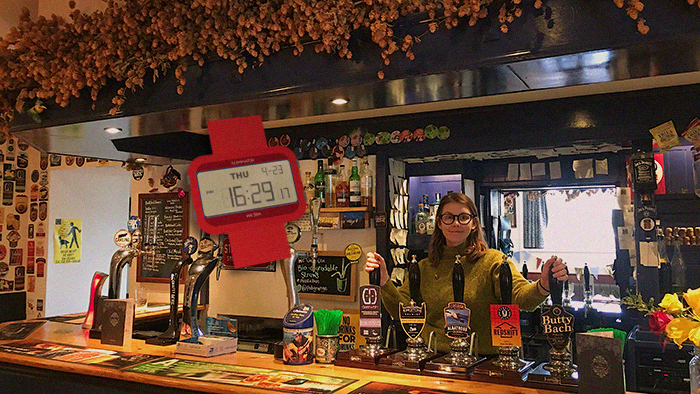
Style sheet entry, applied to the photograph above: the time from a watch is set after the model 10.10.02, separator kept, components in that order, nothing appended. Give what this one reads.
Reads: 16.29.17
